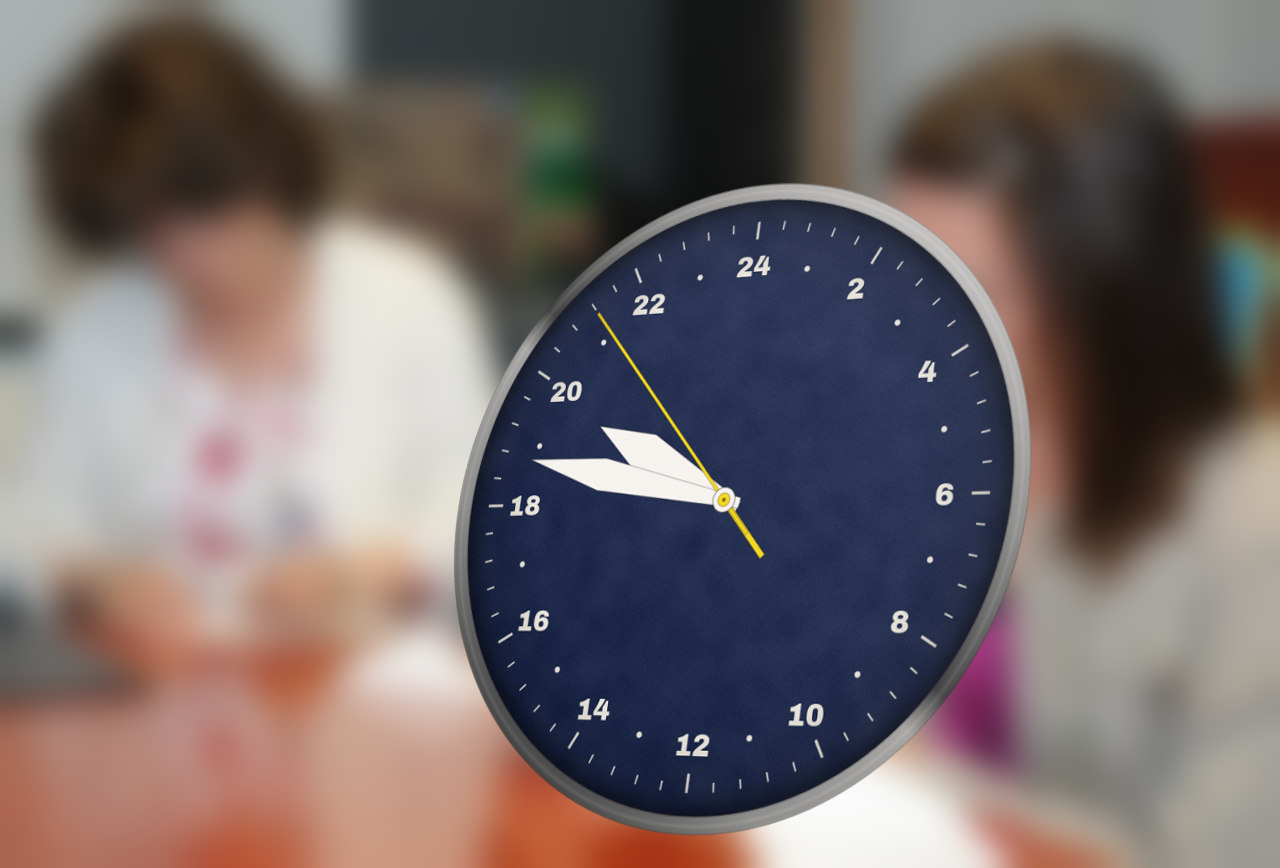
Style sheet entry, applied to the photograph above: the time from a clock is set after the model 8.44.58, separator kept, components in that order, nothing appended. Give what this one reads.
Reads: 19.46.53
